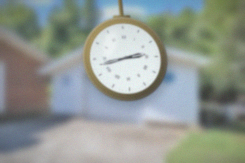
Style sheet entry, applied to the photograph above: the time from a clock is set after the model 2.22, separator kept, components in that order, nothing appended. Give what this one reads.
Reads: 2.43
